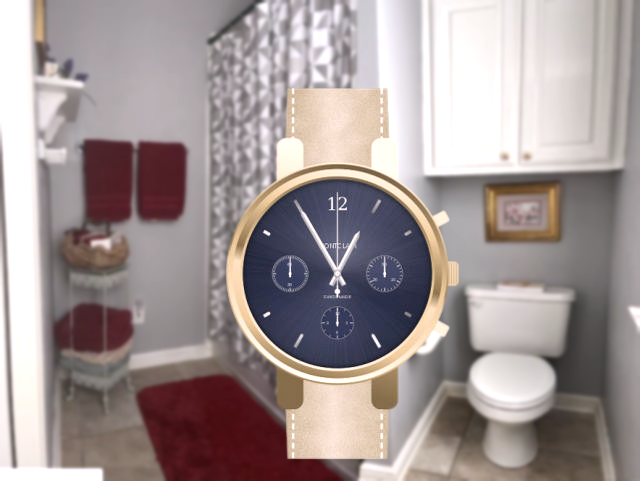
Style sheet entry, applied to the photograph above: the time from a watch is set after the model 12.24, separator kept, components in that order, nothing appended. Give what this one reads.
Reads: 12.55
